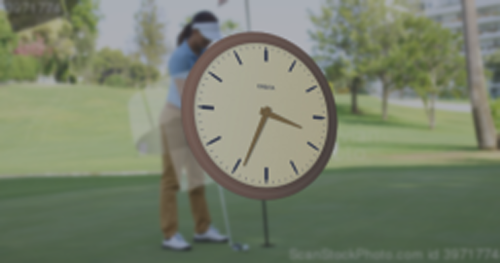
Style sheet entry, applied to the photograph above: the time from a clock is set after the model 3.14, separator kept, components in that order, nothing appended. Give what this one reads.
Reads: 3.34
